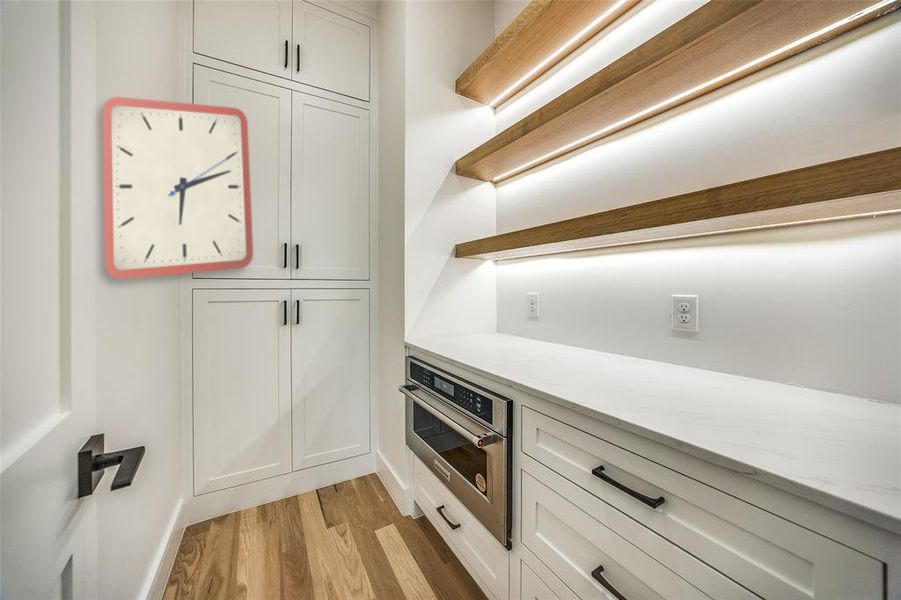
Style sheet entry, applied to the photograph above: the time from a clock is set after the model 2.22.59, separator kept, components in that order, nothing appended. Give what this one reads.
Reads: 6.12.10
